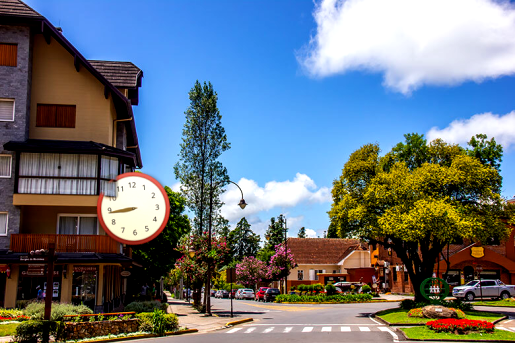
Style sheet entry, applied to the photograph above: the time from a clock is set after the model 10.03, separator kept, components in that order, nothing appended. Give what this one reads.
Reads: 8.44
